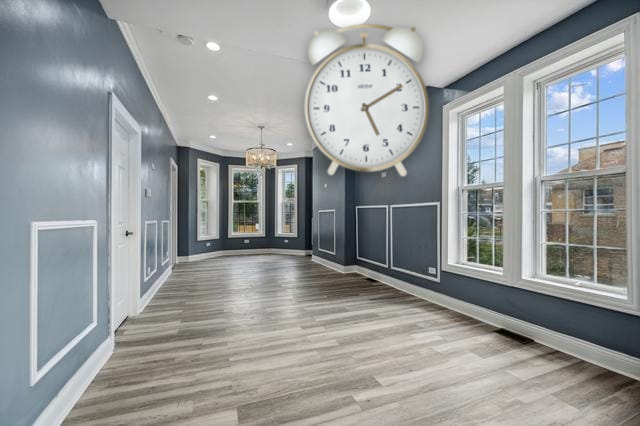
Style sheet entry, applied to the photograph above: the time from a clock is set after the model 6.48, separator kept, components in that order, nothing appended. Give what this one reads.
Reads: 5.10
